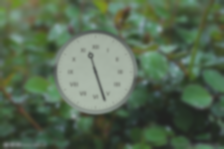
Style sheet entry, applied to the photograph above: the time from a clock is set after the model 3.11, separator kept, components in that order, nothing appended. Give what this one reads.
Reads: 11.27
